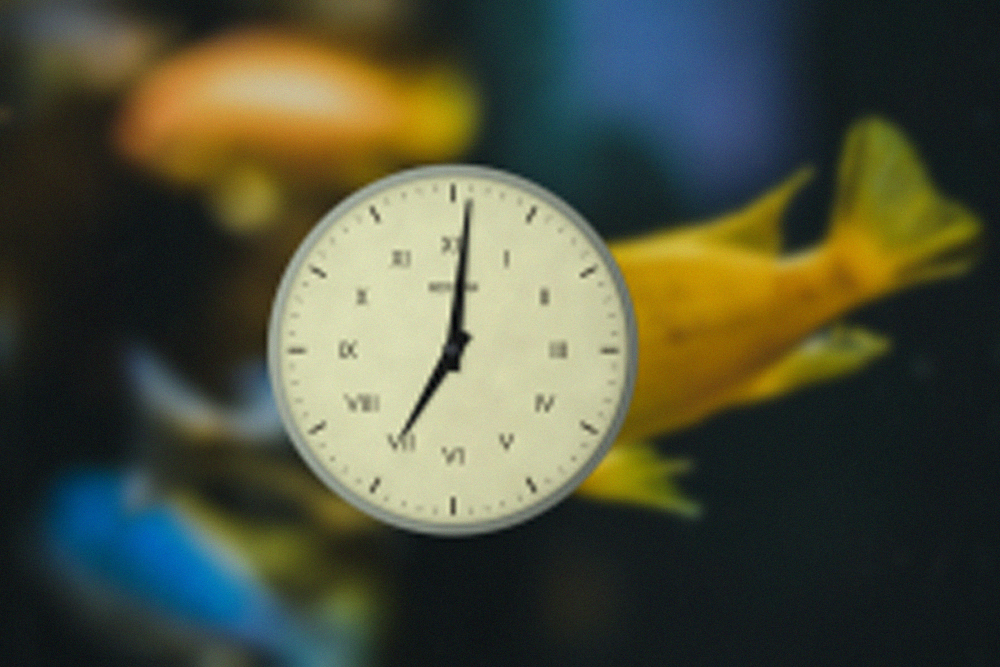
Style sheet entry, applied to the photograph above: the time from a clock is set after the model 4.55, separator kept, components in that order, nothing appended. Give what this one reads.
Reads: 7.01
